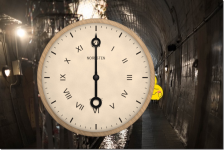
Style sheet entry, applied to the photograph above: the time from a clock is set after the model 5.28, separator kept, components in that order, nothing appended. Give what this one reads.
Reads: 6.00
